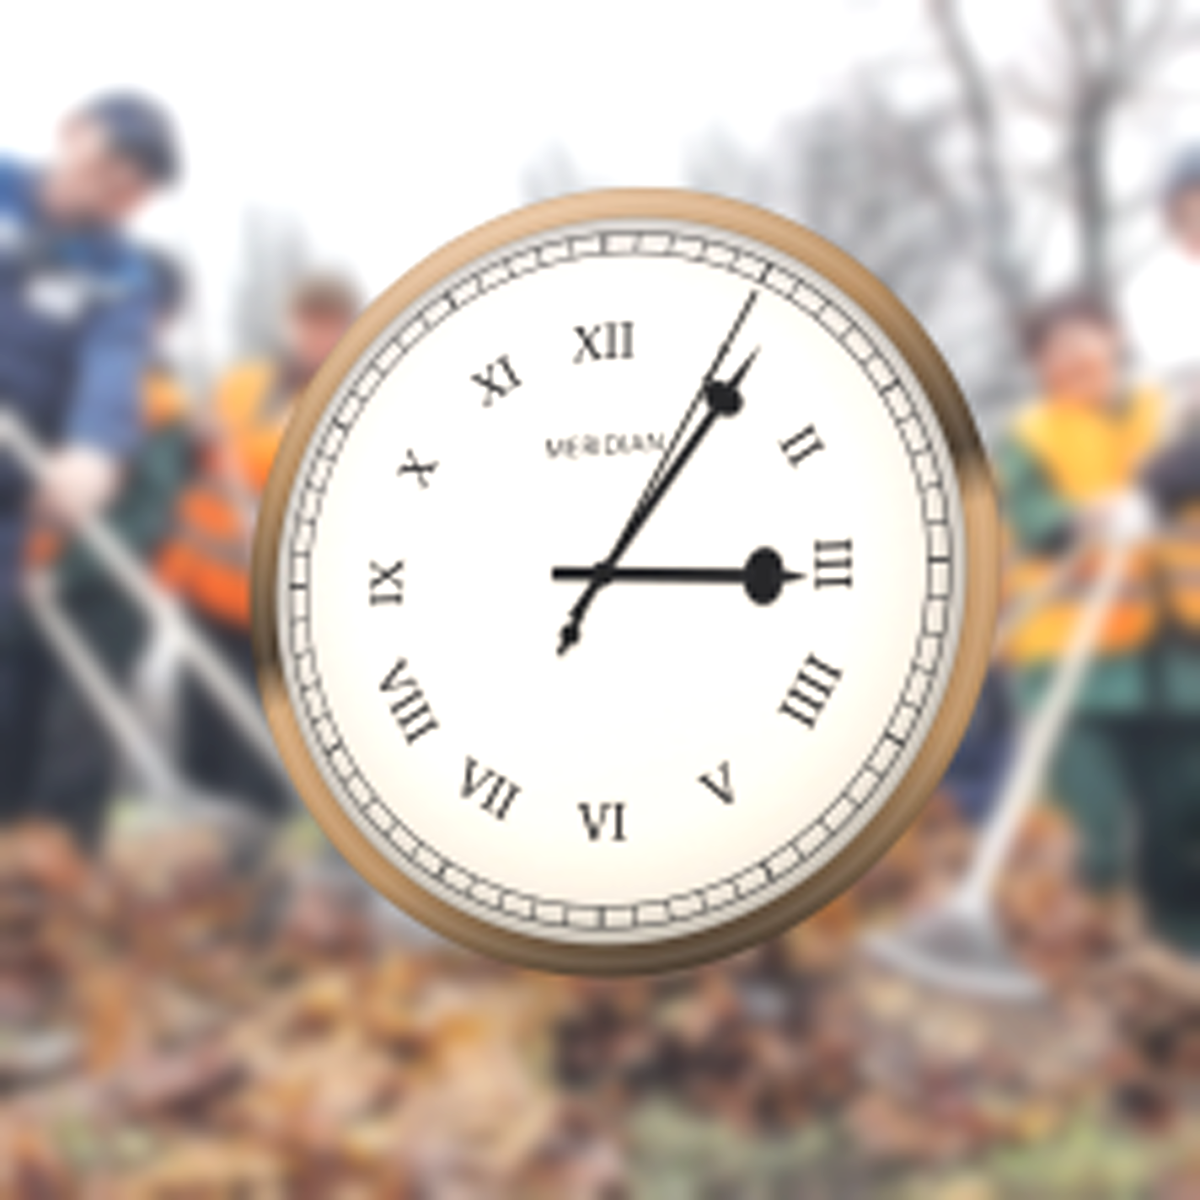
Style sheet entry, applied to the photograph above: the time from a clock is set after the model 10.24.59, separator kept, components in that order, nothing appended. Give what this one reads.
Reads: 3.06.05
